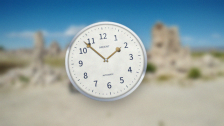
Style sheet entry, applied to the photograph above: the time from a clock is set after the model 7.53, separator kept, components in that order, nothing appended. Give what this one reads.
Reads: 1.53
